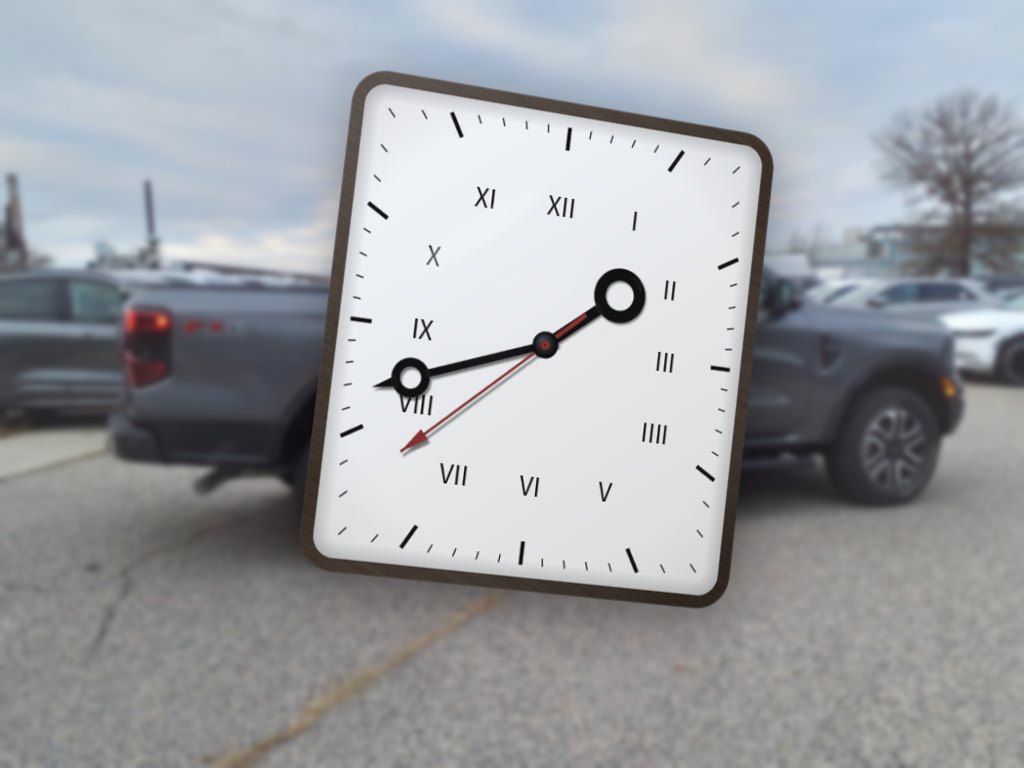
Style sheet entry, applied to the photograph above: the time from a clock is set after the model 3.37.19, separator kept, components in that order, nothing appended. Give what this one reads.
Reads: 1.41.38
